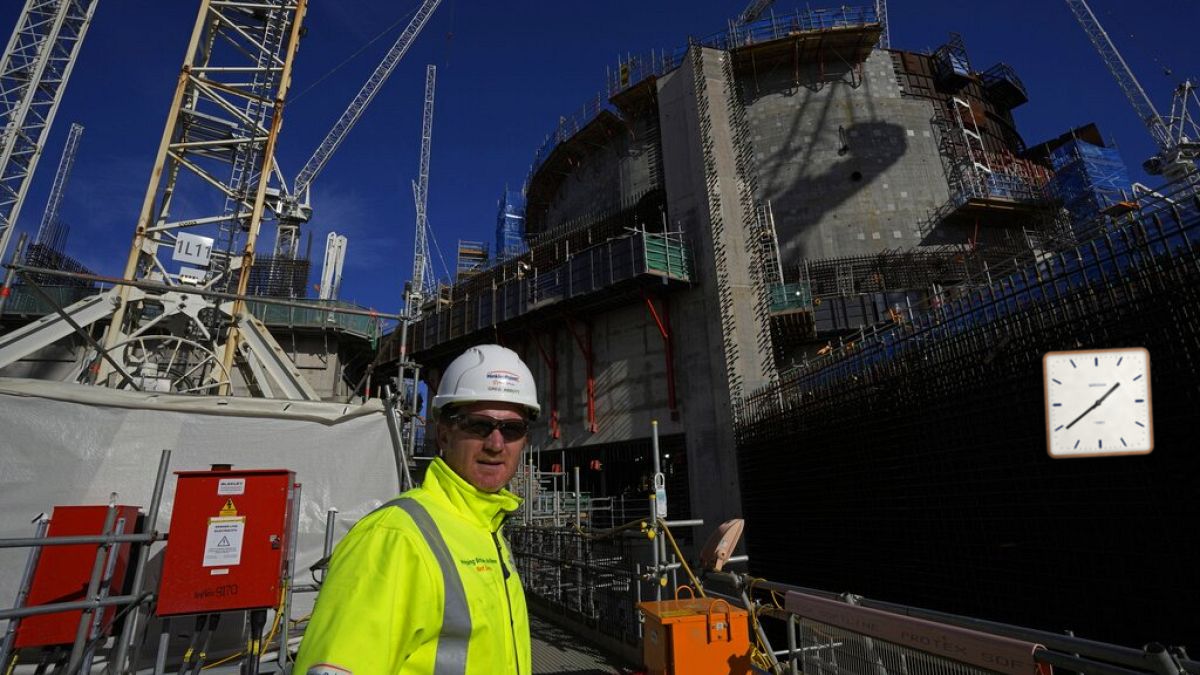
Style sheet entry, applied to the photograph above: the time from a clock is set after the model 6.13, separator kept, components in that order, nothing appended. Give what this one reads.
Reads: 1.39
